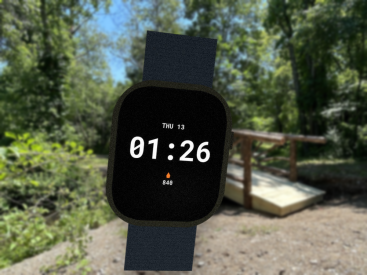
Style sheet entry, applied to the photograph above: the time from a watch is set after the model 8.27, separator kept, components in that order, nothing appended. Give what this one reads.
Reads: 1.26
